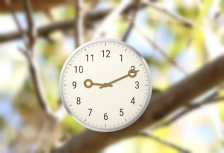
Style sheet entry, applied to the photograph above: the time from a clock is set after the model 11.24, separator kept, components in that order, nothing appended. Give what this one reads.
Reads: 9.11
